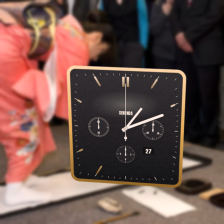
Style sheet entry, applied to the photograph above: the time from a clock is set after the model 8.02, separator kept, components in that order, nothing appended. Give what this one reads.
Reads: 1.11
